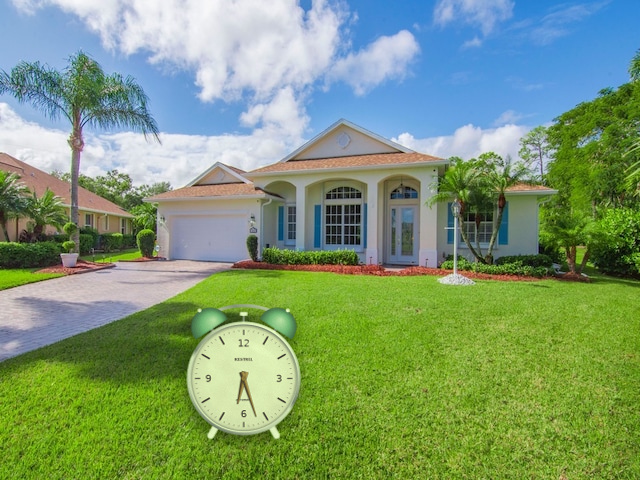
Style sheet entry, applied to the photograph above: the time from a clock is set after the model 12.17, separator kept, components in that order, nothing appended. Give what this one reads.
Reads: 6.27
